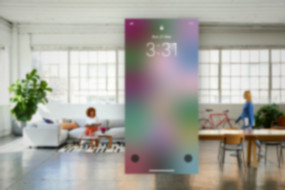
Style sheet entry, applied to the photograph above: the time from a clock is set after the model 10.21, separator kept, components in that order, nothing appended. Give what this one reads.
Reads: 3.31
